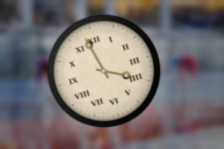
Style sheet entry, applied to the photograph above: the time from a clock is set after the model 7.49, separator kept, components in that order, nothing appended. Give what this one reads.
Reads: 3.58
